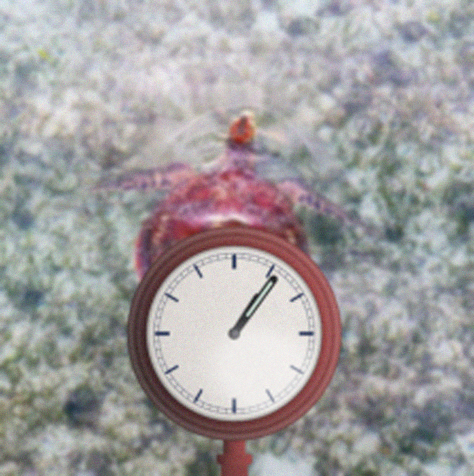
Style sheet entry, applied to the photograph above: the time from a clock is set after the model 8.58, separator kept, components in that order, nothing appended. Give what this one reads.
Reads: 1.06
